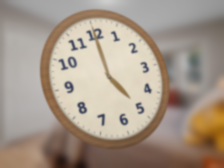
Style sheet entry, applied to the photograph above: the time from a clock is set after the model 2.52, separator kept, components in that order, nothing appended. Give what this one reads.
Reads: 5.00
